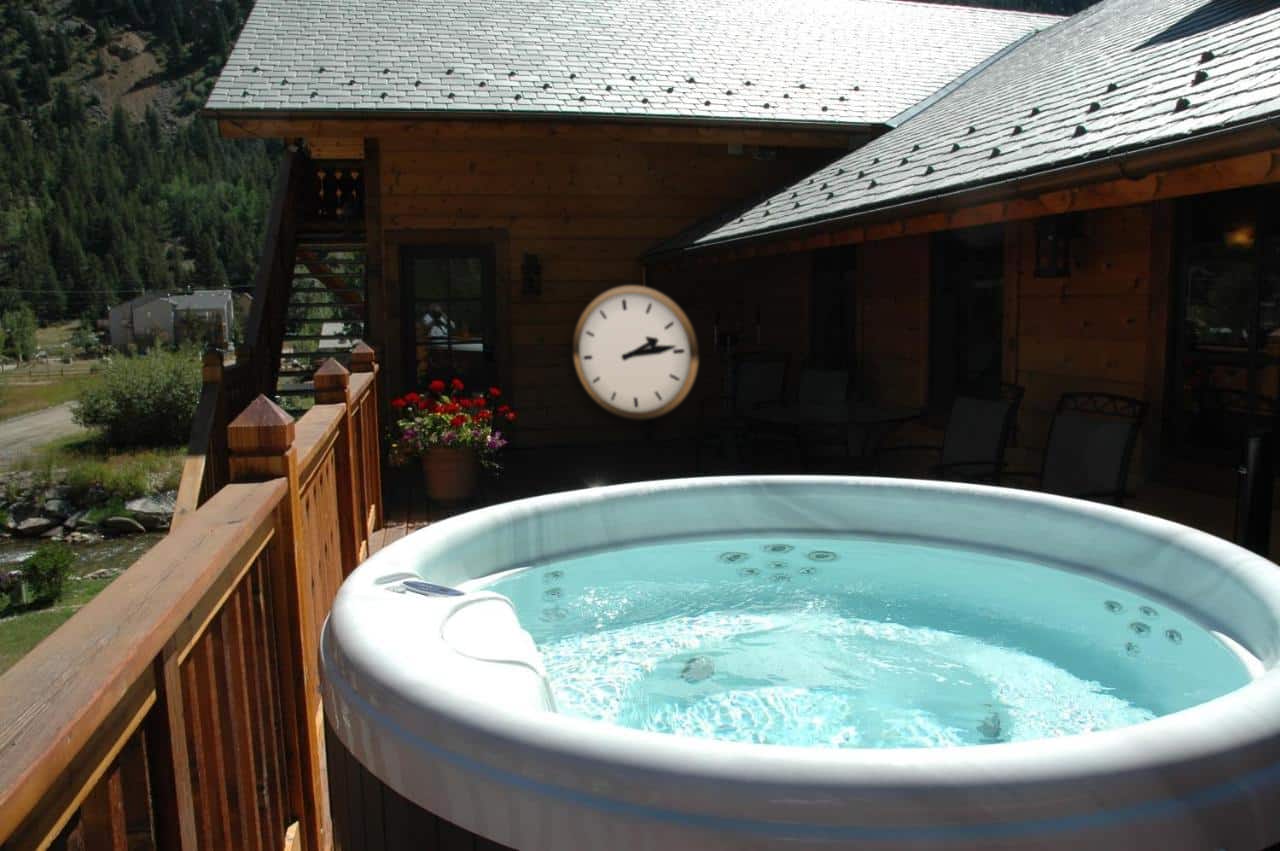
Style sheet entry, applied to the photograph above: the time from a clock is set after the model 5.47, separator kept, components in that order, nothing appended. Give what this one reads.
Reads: 2.14
